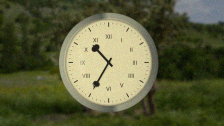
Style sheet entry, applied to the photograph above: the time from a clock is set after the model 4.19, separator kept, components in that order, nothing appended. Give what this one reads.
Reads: 10.35
